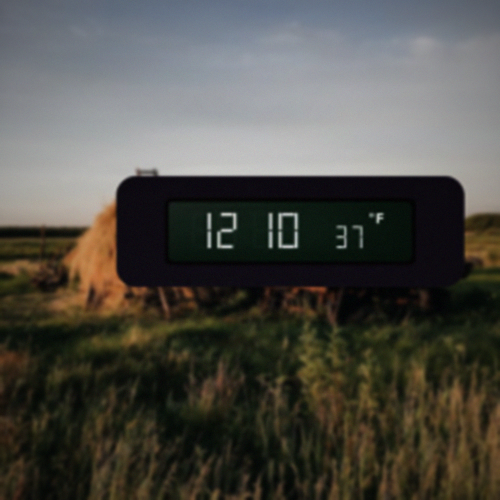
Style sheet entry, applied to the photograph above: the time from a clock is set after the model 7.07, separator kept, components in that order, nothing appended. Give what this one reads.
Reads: 12.10
